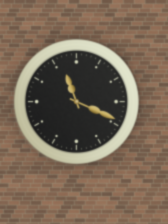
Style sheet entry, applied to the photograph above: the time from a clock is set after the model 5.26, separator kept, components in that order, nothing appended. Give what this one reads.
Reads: 11.19
